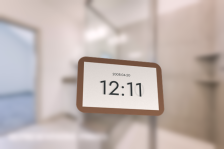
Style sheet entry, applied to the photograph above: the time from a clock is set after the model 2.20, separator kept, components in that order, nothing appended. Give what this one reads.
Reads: 12.11
